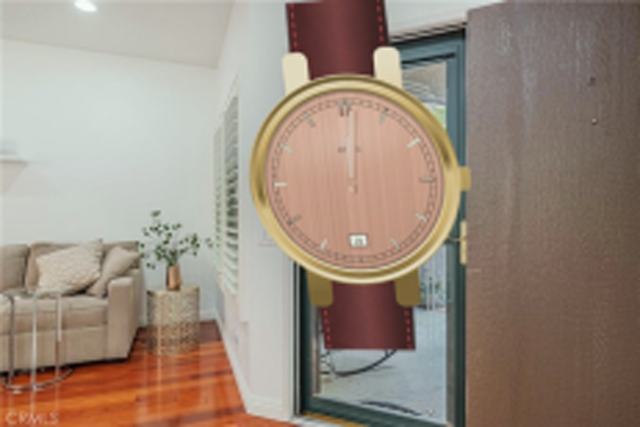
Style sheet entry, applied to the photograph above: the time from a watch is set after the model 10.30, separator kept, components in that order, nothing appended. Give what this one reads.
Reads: 12.01
